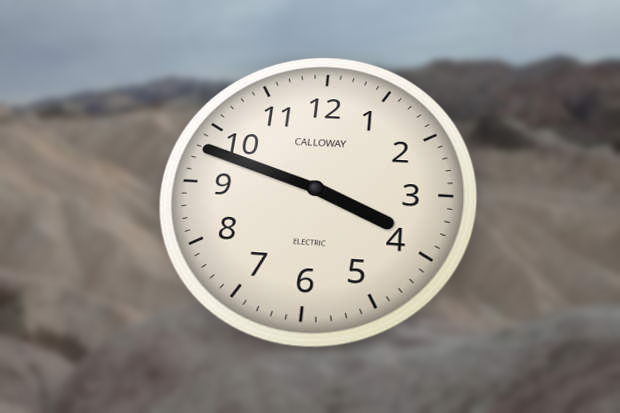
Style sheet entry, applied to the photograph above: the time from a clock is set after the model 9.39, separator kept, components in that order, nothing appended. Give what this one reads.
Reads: 3.48
